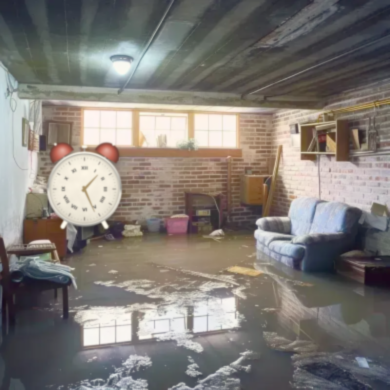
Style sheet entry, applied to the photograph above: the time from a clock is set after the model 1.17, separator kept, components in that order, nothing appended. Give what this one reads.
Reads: 1.26
